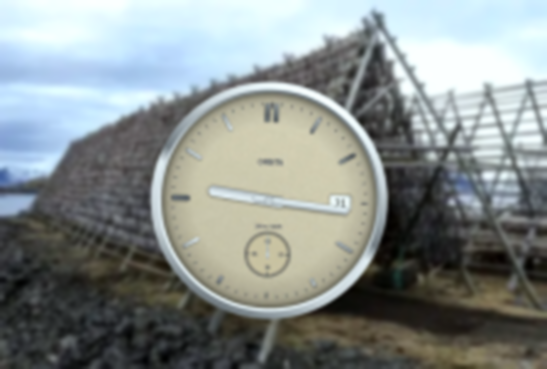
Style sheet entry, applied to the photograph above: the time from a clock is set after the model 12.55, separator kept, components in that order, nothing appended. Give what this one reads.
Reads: 9.16
